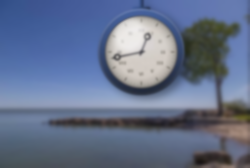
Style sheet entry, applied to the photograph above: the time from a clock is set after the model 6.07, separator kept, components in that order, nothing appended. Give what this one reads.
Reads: 12.43
